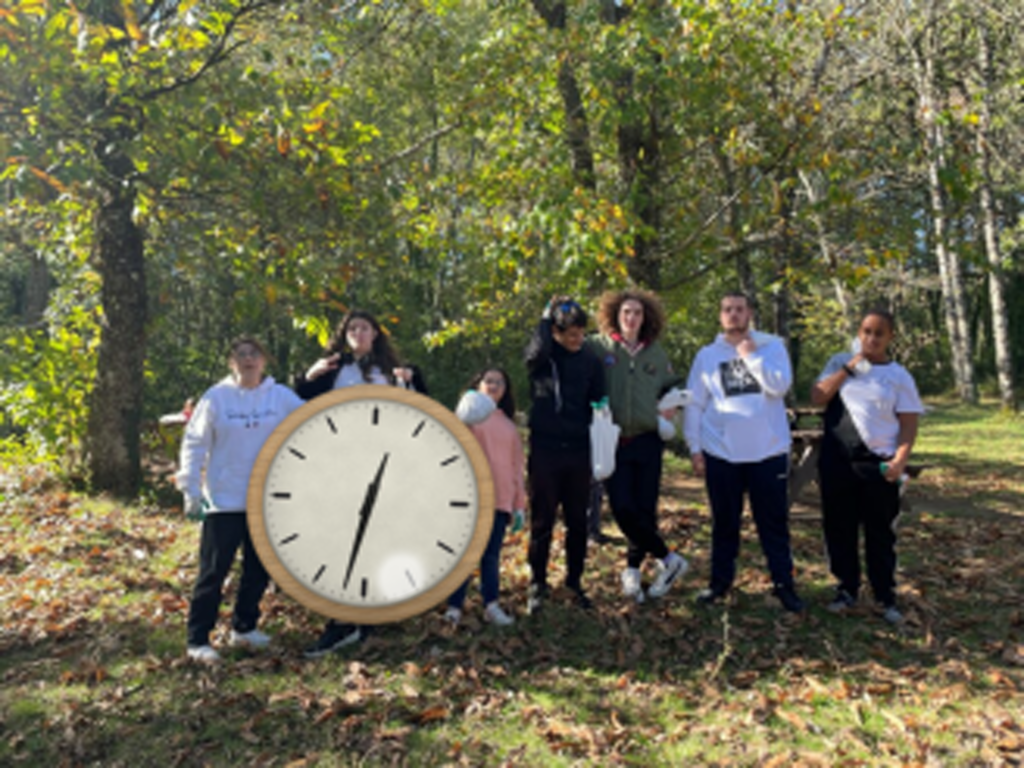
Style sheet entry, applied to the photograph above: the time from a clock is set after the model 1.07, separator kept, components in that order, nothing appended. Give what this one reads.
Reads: 12.32
